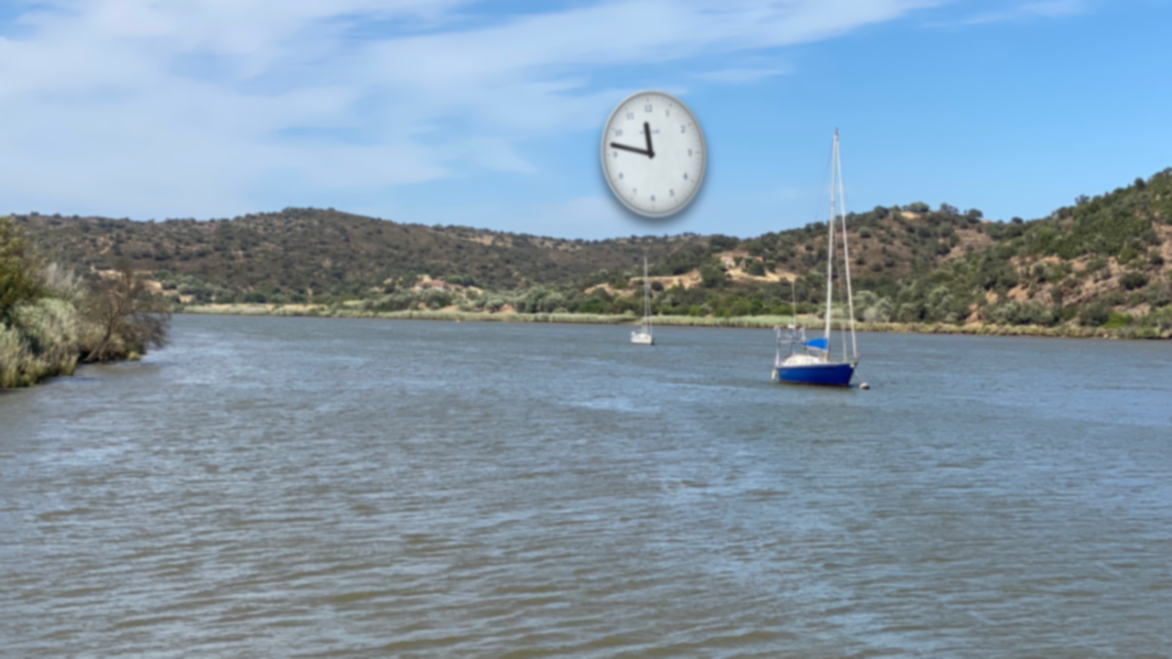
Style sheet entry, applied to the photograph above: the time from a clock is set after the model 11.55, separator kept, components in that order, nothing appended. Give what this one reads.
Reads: 11.47
